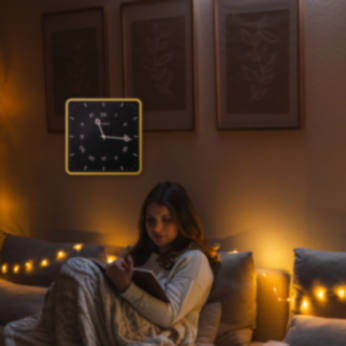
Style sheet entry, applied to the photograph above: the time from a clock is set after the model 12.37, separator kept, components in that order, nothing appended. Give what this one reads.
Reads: 11.16
